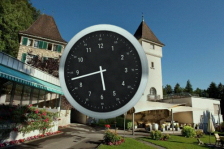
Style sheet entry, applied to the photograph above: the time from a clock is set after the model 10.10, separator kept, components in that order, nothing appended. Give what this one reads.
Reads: 5.43
